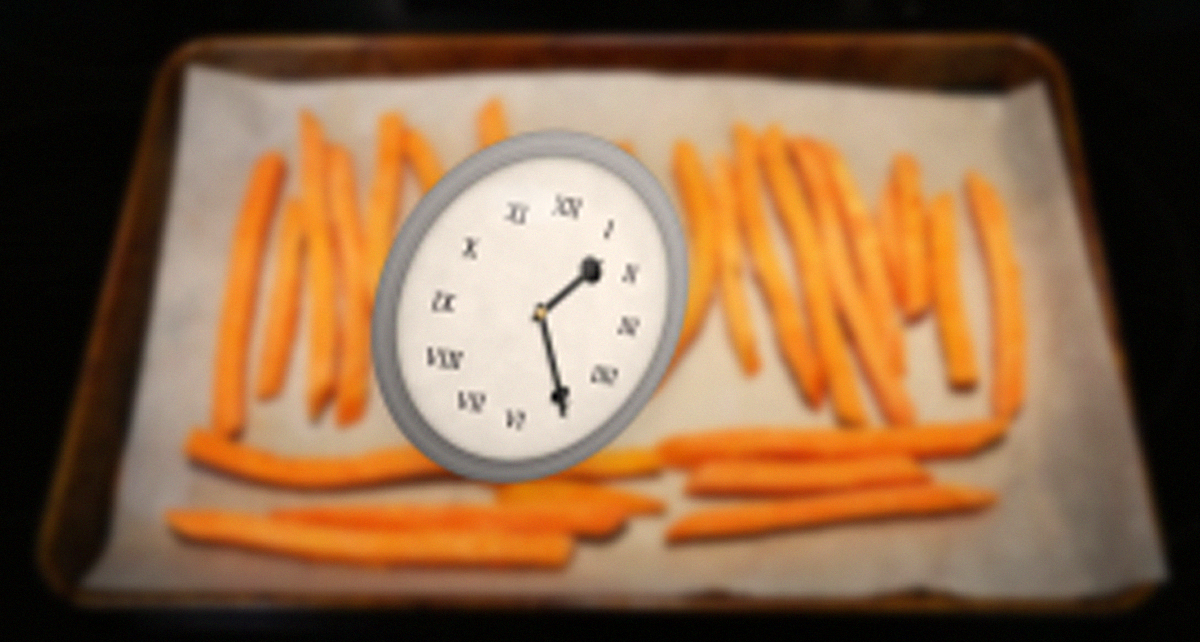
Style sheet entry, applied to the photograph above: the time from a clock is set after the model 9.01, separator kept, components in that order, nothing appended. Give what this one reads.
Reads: 1.25
